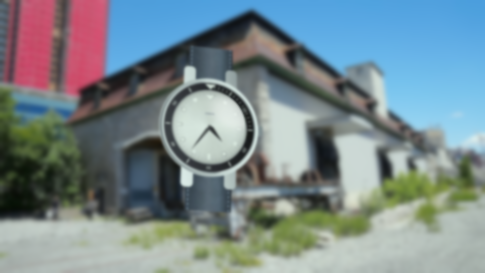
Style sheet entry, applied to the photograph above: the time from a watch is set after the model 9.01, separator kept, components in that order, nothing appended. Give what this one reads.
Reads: 4.36
